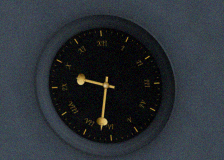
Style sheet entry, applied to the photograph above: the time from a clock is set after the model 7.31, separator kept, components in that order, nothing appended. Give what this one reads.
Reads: 9.32
